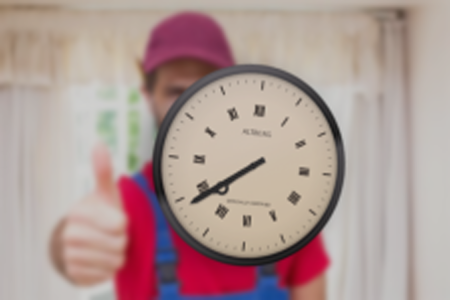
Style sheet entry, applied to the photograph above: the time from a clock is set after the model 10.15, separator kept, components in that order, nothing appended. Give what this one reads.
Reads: 7.39
